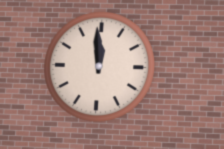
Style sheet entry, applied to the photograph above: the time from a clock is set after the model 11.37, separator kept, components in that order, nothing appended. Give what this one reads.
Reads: 11.59
